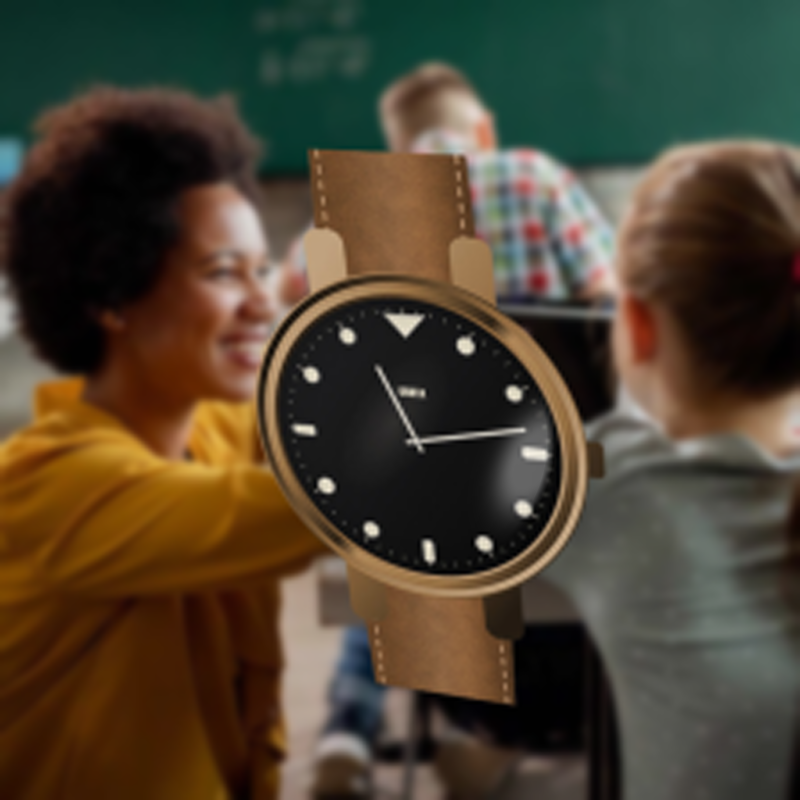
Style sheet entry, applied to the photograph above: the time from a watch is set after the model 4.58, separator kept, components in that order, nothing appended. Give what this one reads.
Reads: 11.13
